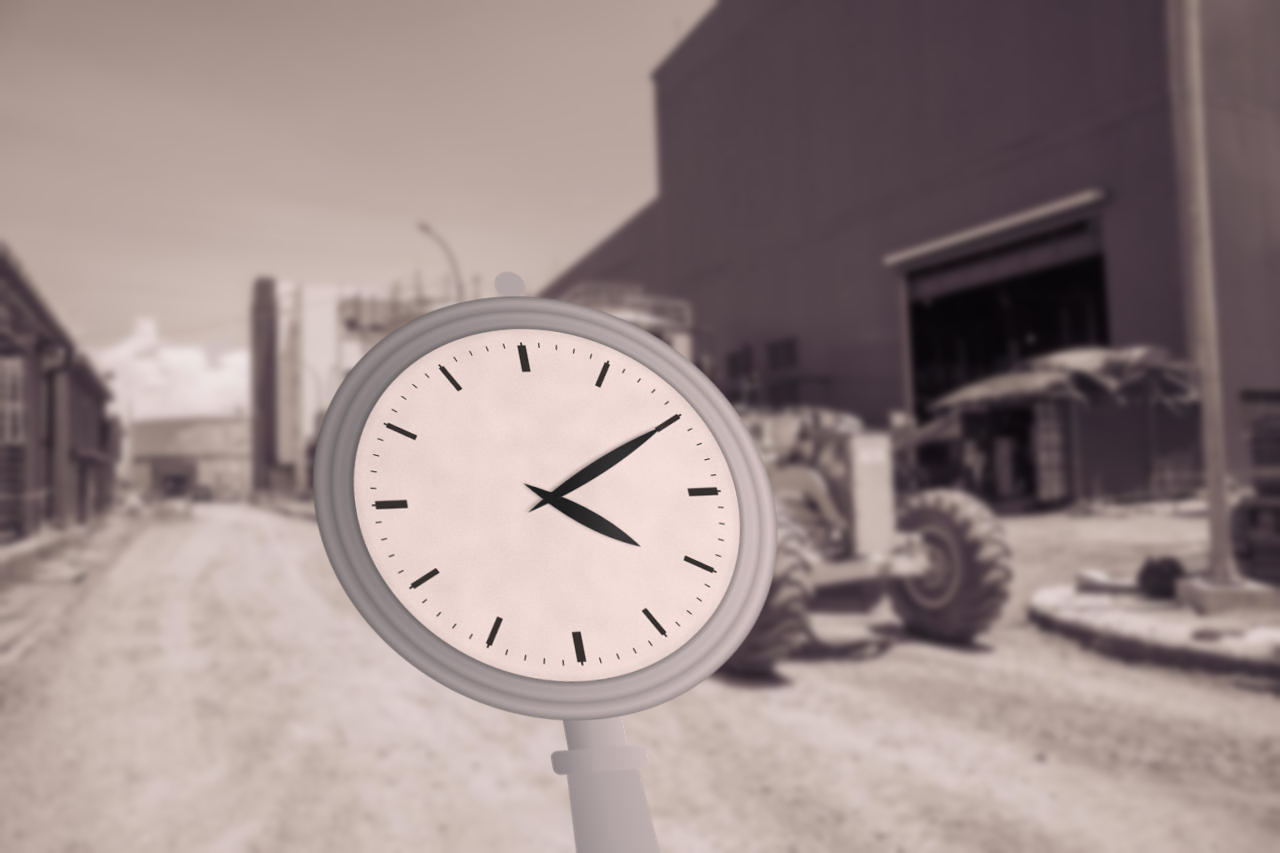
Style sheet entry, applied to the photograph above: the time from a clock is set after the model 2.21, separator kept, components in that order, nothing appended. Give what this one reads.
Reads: 4.10
